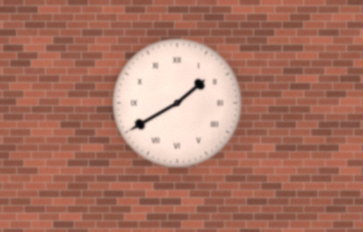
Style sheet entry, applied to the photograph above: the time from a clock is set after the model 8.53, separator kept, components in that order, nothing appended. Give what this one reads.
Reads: 1.40
